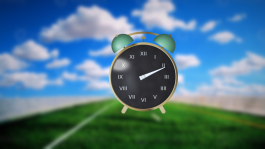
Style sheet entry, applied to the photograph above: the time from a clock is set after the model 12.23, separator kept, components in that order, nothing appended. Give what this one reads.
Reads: 2.11
